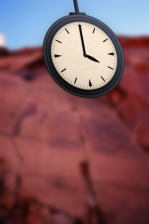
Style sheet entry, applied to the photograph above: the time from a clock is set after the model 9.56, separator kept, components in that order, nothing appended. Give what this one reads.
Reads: 4.00
